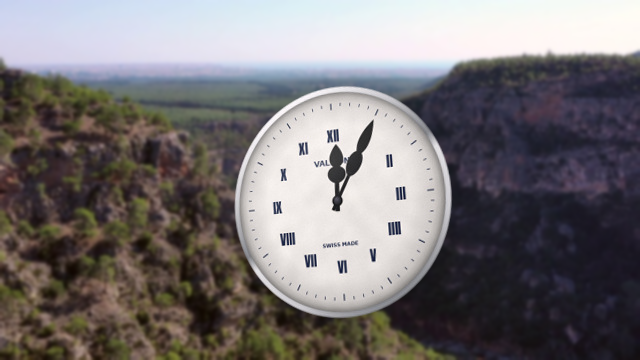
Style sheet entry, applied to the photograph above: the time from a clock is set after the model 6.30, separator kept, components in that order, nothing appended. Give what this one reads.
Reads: 12.05
